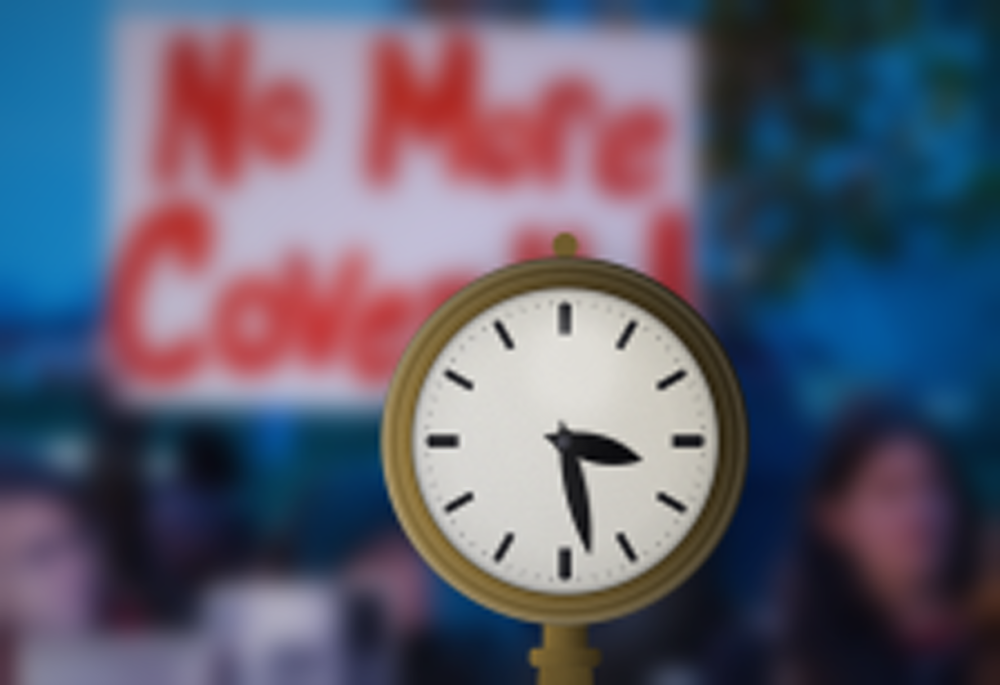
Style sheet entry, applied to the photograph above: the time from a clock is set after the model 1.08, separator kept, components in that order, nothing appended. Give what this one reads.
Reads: 3.28
